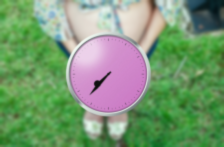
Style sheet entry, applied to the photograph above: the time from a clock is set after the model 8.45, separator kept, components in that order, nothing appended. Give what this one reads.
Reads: 7.37
